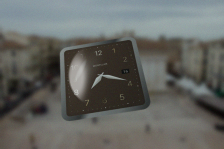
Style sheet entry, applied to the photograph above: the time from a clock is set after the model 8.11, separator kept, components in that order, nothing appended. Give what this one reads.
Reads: 7.19
